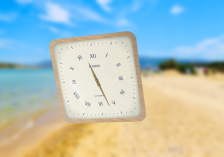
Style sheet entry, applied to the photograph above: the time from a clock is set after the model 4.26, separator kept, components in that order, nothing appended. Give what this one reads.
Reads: 11.27
